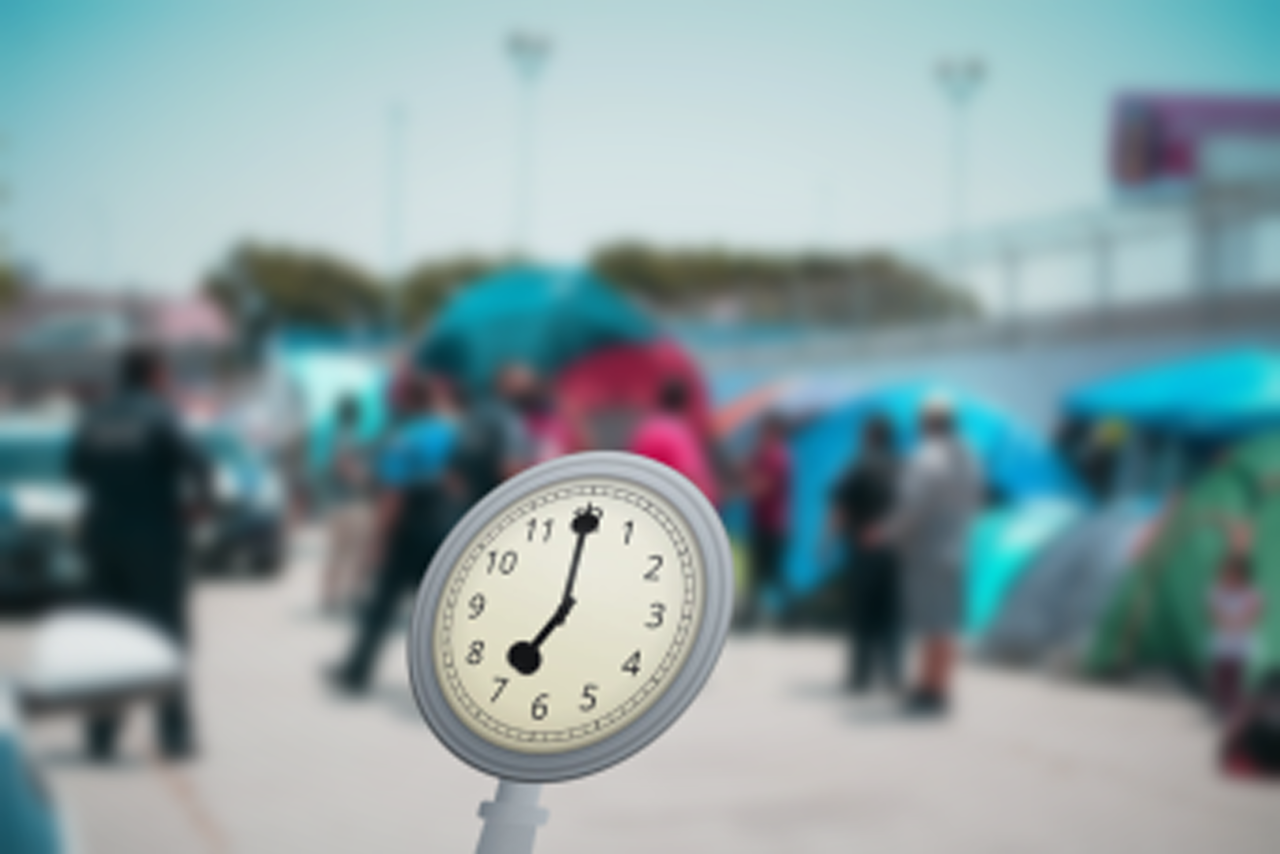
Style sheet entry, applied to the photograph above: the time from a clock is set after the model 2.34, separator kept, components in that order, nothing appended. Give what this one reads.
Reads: 7.00
